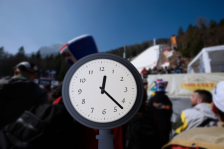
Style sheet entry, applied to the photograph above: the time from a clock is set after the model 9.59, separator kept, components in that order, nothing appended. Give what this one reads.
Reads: 12.23
